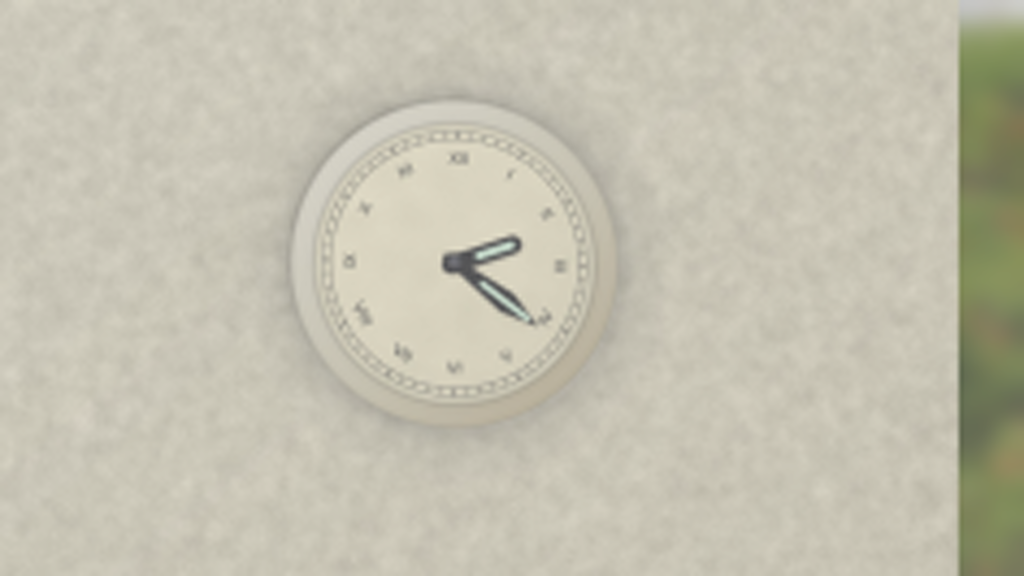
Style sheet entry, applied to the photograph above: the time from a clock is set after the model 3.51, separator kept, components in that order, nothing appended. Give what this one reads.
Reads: 2.21
